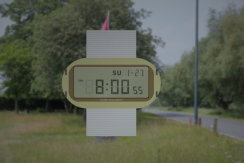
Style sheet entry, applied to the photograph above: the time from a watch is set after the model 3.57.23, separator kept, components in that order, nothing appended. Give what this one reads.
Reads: 8.00.55
